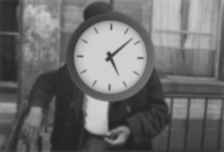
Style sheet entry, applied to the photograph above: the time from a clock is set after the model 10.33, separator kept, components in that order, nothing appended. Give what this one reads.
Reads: 5.08
